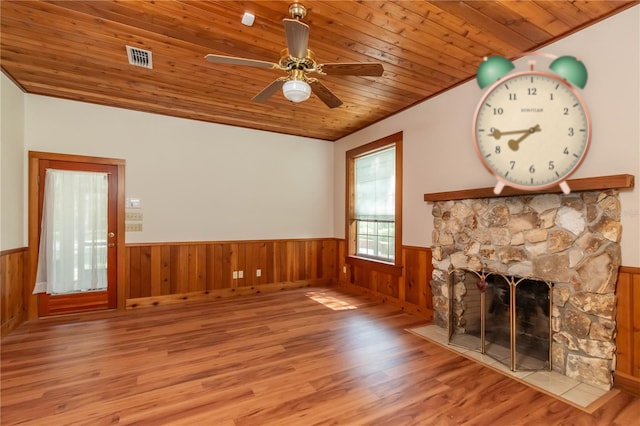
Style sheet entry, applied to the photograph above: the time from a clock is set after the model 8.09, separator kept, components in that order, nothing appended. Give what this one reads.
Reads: 7.44
